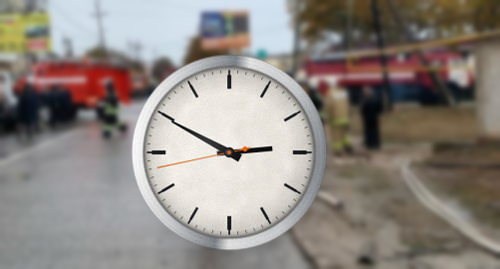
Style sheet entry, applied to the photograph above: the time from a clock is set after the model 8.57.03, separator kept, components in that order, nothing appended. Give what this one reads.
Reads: 2.49.43
